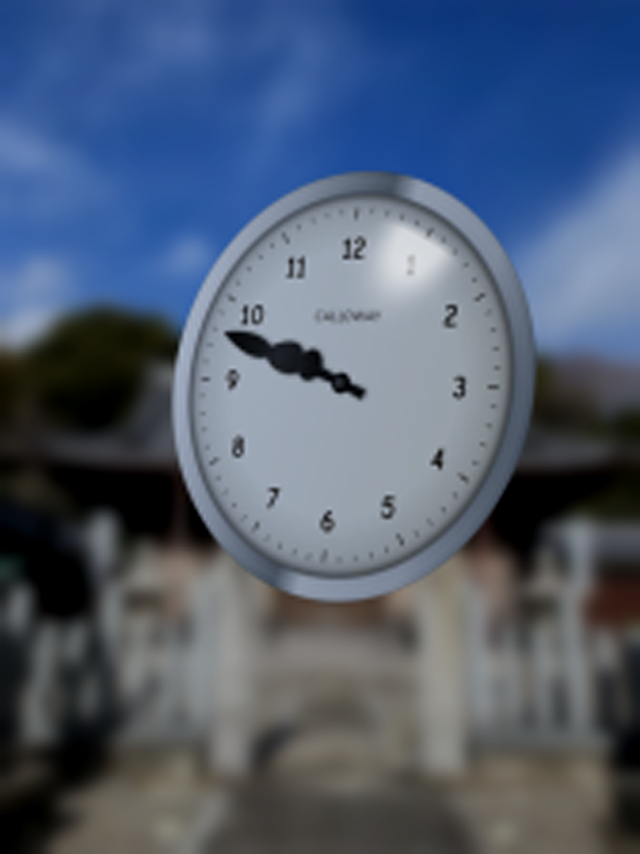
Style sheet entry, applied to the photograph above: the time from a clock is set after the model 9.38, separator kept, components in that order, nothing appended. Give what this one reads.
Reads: 9.48
